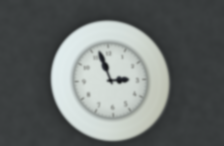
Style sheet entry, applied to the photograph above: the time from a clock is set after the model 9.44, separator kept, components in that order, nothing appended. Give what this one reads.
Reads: 2.57
